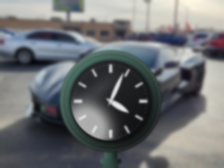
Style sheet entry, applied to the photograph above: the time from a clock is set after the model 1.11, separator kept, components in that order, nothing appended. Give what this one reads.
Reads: 4.04
